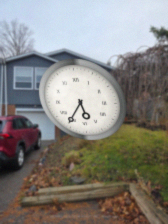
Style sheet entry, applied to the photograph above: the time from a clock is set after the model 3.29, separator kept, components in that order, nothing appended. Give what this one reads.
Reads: 5.36
